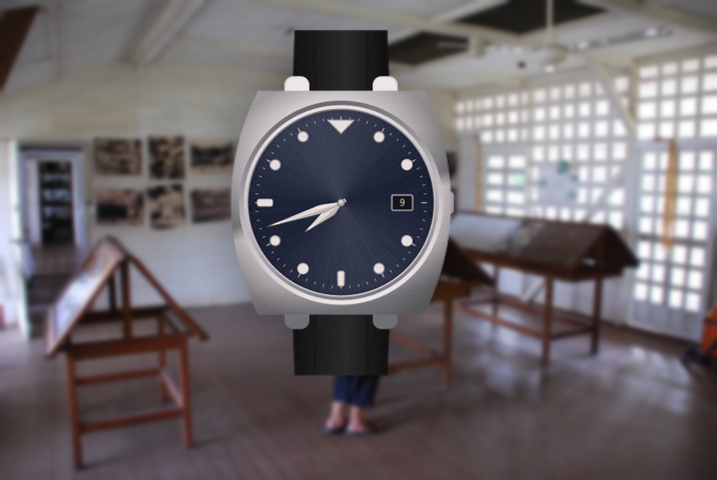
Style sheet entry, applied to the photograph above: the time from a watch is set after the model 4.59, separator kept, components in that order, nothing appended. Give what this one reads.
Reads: 7.42
